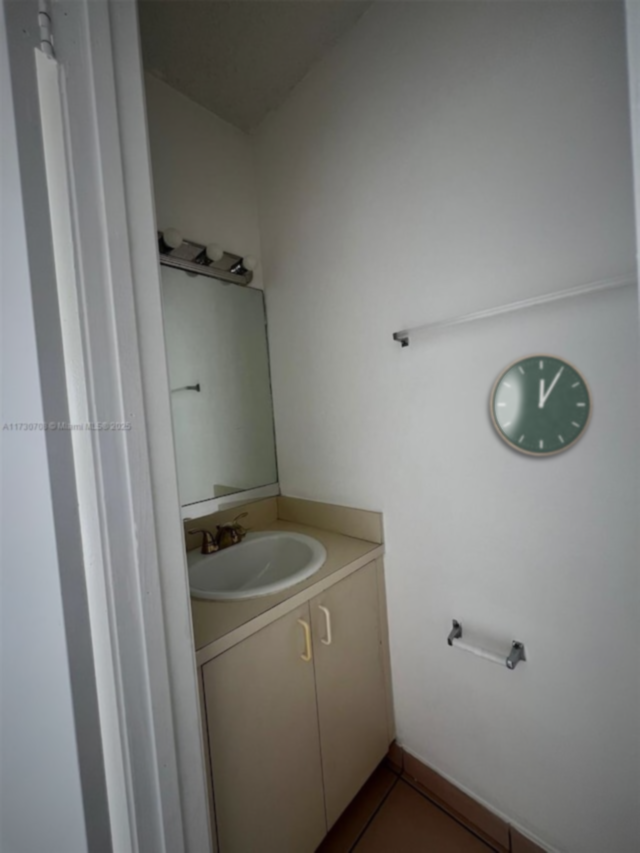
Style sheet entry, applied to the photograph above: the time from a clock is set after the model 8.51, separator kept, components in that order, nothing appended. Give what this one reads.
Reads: 12.05
